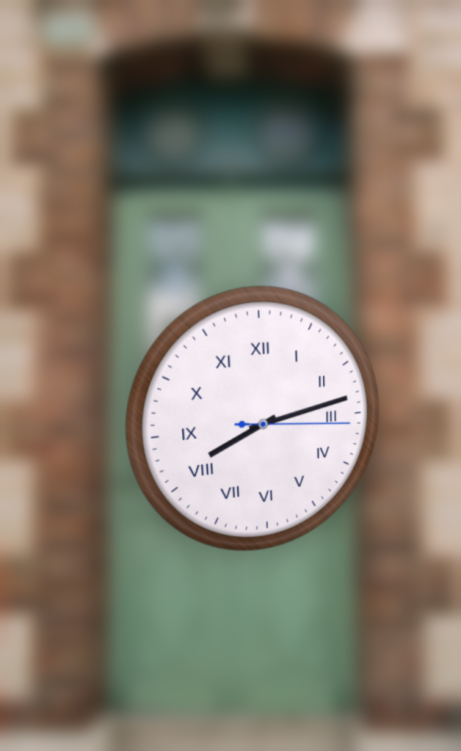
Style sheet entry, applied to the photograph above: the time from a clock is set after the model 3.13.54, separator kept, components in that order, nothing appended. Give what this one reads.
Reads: 8.13.16
